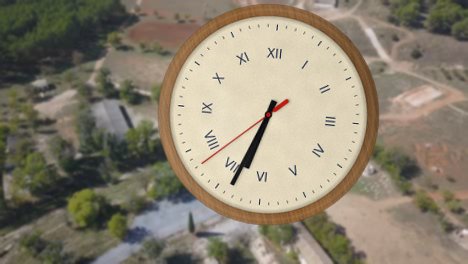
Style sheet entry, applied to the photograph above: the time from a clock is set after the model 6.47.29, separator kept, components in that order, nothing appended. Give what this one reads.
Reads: 6.33.38
